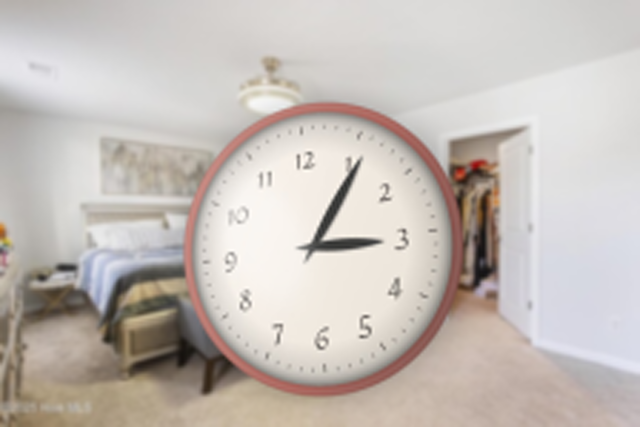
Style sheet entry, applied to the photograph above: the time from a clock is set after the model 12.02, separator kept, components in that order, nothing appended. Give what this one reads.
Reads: 3.06
